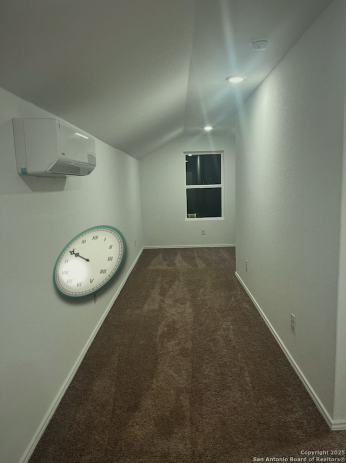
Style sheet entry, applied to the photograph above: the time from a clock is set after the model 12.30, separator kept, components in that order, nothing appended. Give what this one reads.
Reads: 9.49
